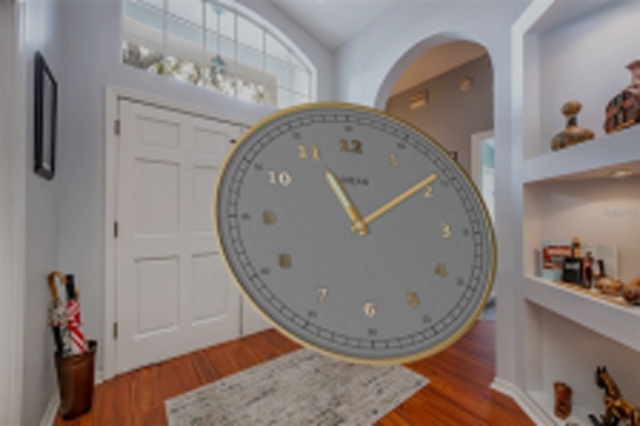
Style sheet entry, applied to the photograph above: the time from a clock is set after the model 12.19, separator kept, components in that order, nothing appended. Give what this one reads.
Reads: 11.09
